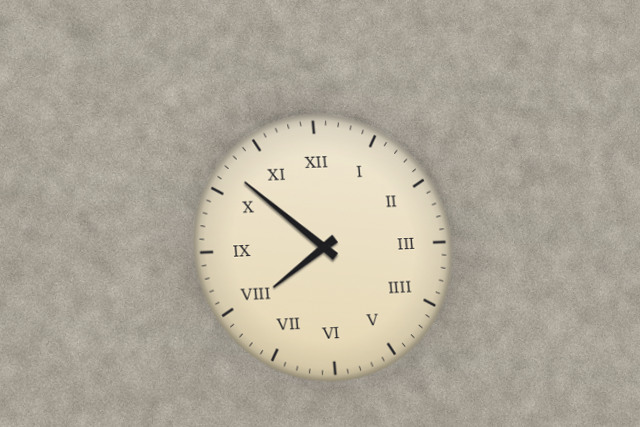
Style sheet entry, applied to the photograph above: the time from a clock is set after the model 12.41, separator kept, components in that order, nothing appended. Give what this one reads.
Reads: 7.52
